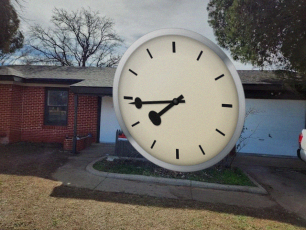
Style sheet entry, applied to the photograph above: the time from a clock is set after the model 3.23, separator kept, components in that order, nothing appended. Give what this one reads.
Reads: 7.44
